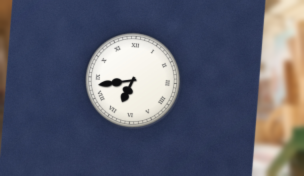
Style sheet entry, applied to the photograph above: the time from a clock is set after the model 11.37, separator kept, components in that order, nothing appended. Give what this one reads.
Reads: 6.43
